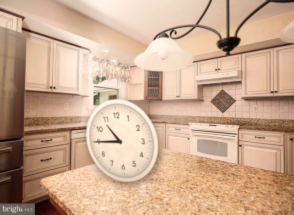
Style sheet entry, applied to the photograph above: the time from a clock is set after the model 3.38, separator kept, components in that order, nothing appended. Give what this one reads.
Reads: 10.45
